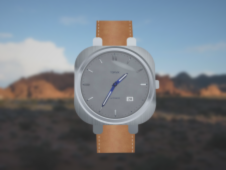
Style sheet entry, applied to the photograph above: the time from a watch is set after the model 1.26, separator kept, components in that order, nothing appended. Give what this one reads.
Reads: 1.35
